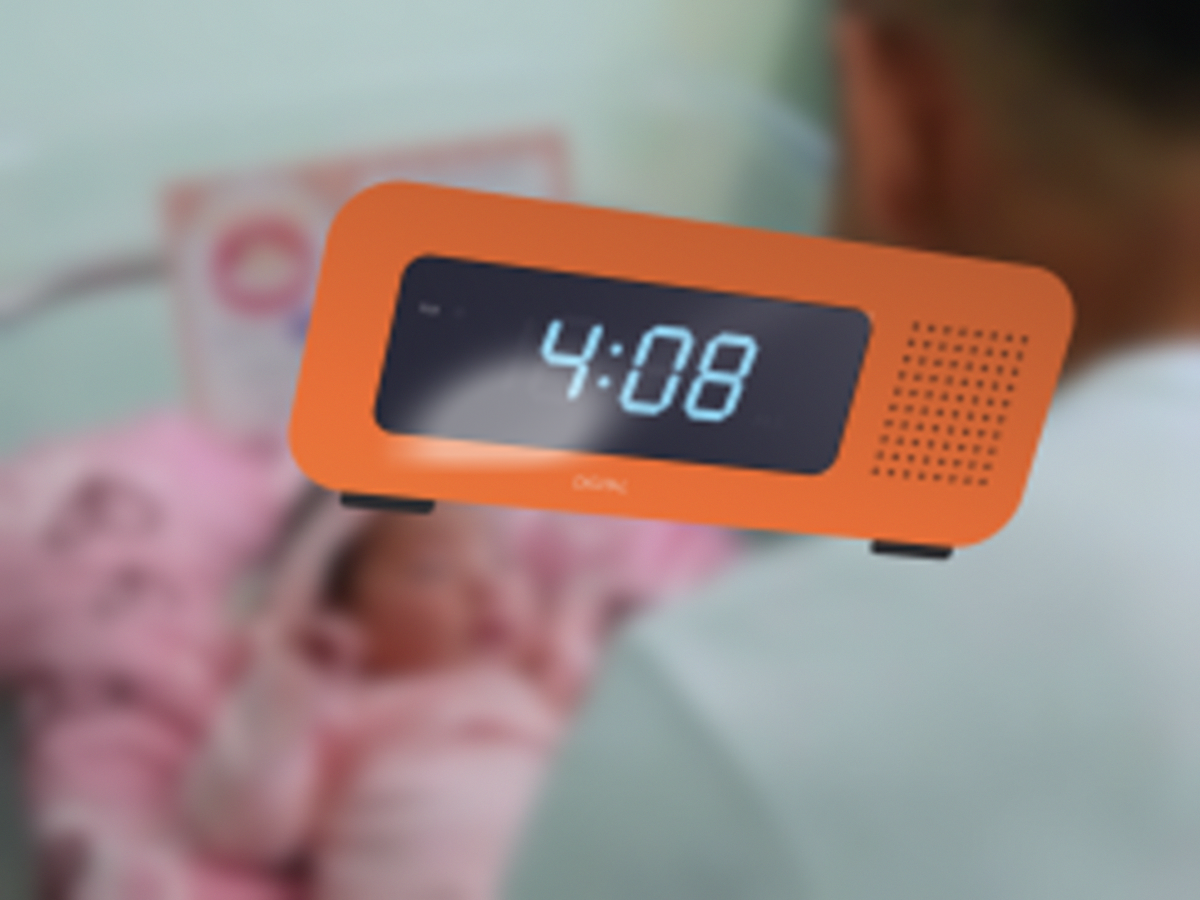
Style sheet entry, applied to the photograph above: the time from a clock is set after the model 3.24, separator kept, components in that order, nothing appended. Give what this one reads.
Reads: 4.08
